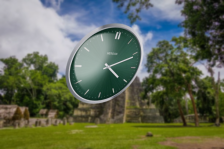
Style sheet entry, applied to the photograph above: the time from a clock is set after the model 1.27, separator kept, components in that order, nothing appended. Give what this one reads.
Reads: 4.11
